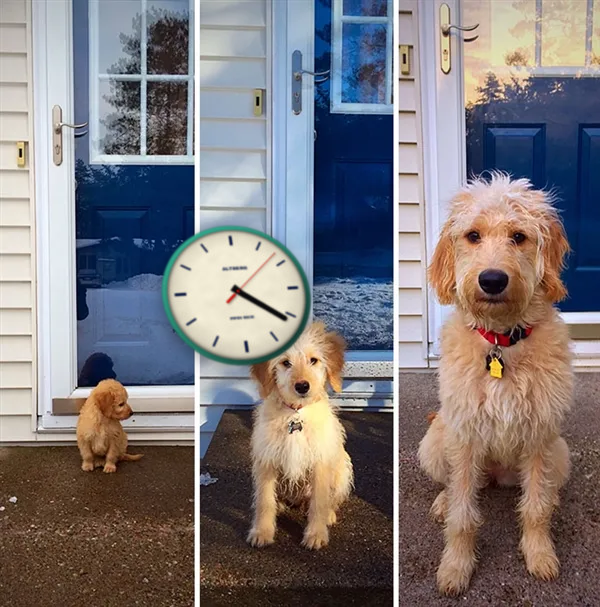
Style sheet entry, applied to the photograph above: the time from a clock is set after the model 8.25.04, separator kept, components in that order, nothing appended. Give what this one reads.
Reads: 4.21.08
